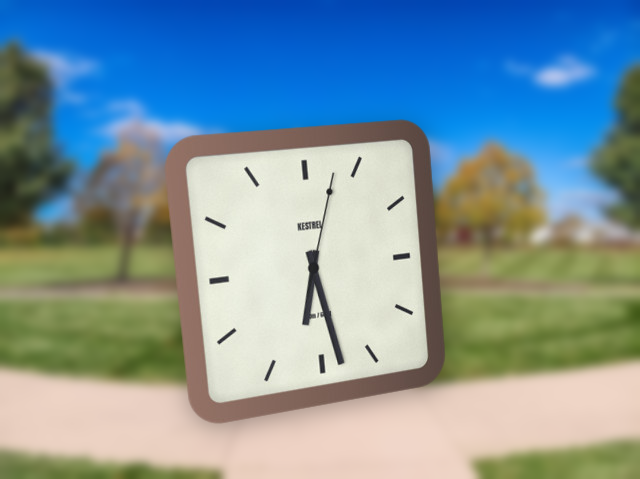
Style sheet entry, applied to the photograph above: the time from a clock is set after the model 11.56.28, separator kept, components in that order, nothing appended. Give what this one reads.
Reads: 6.28.03
